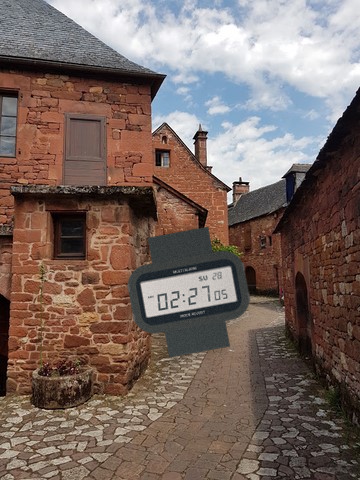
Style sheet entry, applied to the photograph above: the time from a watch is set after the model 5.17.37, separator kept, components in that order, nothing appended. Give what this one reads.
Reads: 2.27.05
